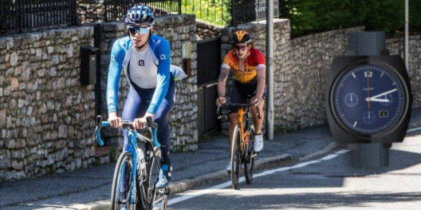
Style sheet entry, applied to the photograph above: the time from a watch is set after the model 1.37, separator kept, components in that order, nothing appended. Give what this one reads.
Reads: 3.12
